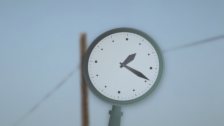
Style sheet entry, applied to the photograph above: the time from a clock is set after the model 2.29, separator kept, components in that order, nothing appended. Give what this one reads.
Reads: 1.19
